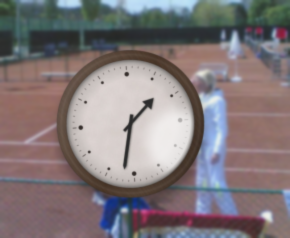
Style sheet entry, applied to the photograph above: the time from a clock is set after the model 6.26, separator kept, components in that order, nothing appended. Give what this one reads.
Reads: 1.32
